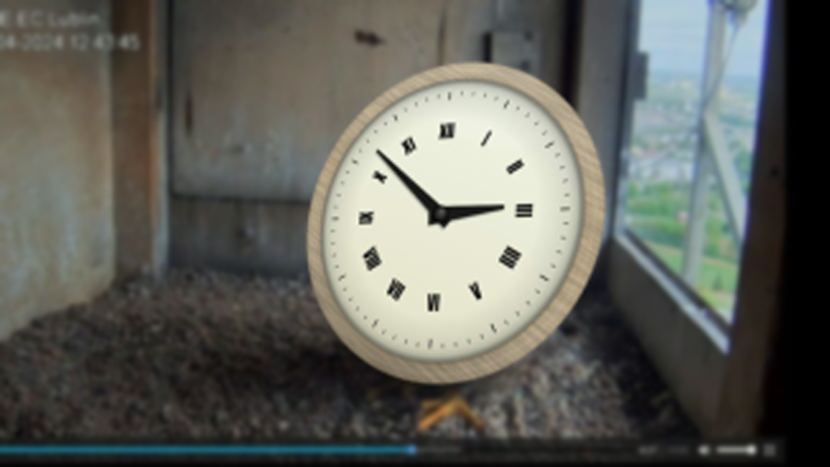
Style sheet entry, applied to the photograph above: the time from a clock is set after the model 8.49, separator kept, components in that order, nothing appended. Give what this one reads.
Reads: 2.52
